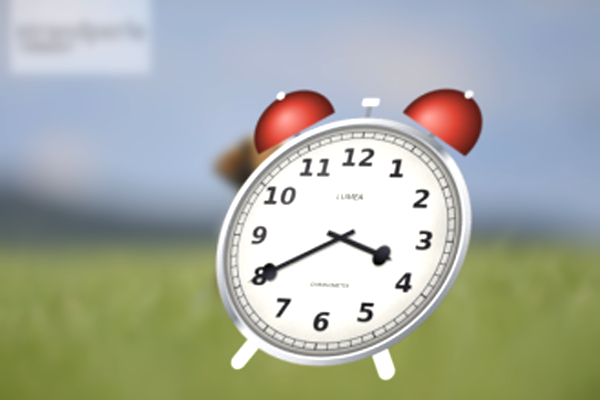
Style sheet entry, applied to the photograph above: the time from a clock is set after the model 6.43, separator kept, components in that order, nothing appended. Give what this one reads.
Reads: 3.40
